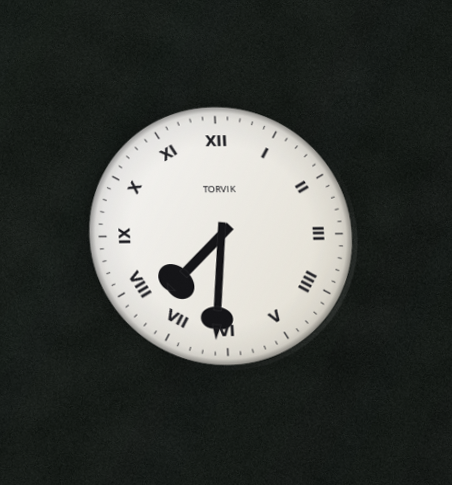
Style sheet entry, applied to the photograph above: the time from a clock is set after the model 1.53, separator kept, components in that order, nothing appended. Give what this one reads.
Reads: 7.31
